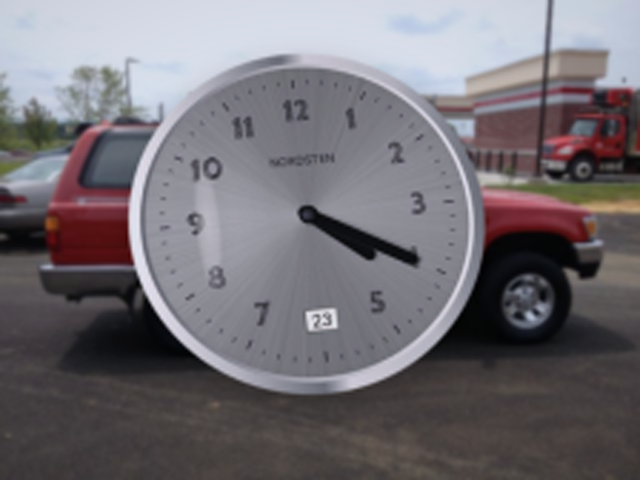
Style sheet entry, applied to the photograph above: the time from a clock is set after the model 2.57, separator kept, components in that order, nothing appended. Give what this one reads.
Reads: 4.20
